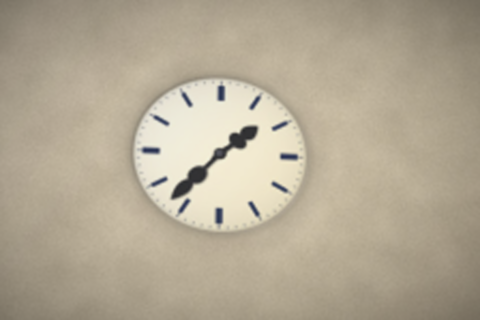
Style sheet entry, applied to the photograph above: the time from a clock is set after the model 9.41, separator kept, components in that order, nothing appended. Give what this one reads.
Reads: 1.37
